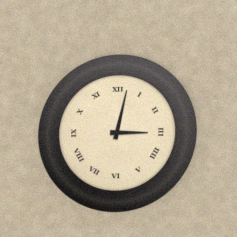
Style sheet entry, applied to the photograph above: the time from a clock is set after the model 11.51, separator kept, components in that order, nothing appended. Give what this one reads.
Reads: 3.02
